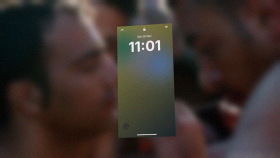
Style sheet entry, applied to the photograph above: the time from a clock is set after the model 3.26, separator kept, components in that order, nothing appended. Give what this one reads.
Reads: 11.01
